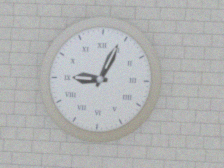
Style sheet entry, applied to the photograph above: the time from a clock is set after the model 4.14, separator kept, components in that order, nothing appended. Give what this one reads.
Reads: 9.04
